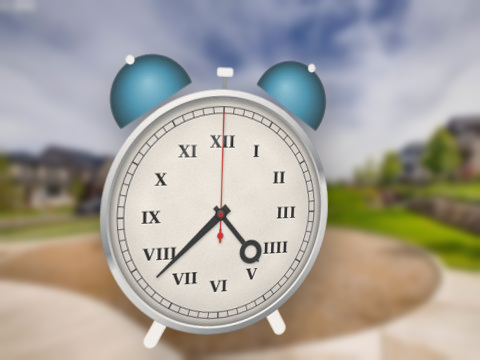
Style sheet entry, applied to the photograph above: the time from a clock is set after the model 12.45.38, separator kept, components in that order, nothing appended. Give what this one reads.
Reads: 4.38.00
